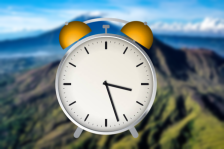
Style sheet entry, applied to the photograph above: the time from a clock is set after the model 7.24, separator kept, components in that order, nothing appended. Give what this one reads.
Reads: 3.27
